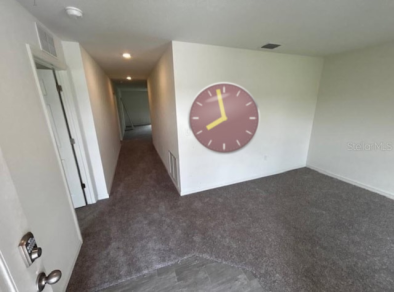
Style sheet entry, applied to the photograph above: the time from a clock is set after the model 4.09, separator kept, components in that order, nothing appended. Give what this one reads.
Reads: 7.58
